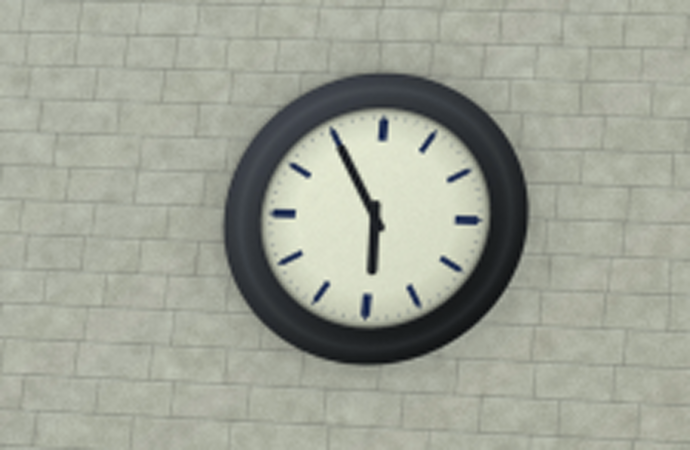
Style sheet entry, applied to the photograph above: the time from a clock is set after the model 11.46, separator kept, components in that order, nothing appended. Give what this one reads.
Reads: 5.55
